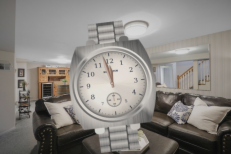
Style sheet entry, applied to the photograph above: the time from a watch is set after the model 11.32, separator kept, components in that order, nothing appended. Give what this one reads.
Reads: 11.58
